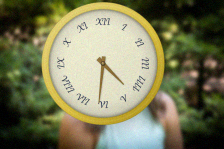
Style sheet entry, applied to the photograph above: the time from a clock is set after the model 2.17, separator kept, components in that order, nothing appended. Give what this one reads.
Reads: 4.31
